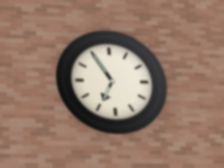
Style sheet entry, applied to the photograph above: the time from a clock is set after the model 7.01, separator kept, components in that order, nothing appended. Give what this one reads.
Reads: 6.55
